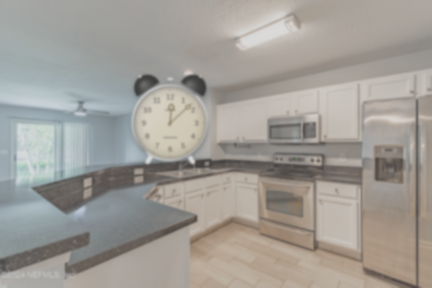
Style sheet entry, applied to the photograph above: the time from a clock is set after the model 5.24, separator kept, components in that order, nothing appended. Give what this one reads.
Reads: 12.08
